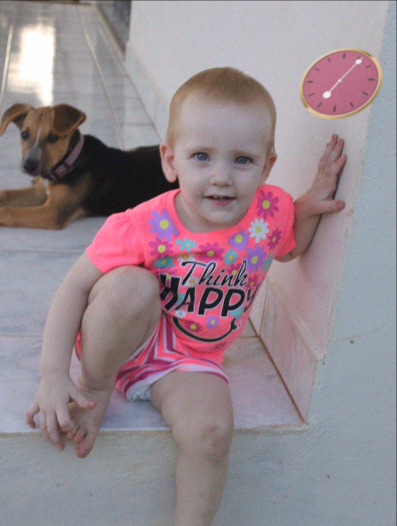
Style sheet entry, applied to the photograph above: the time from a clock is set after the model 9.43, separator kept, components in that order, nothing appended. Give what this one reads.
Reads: 7.06
